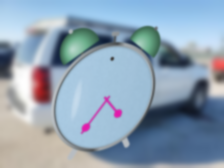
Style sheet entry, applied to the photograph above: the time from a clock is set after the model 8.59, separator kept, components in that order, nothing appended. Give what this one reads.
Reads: 4.36
